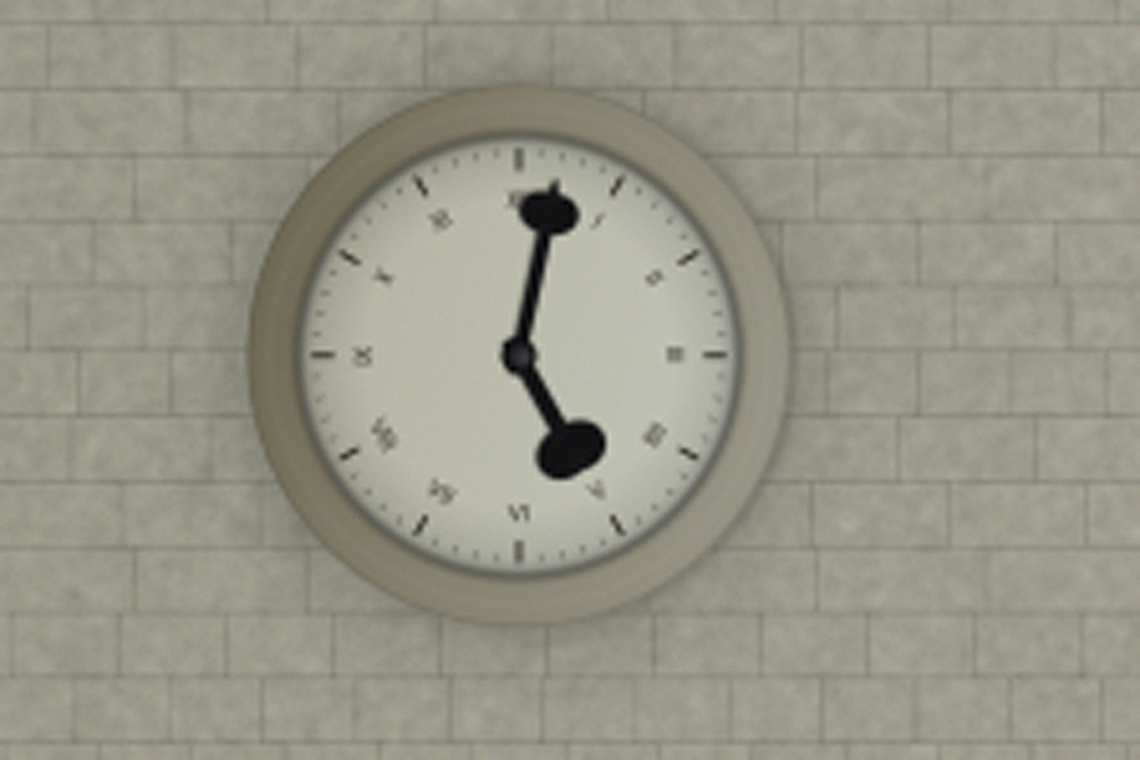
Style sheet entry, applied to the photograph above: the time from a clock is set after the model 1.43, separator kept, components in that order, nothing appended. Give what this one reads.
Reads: 5.02
